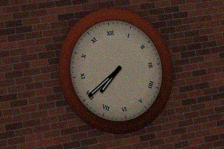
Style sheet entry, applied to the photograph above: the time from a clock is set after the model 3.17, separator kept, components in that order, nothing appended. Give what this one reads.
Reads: 7.40
